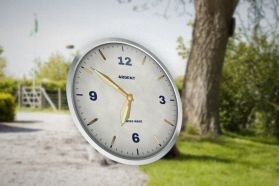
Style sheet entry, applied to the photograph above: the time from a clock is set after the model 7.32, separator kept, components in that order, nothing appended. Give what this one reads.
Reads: 6.51
